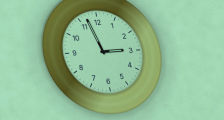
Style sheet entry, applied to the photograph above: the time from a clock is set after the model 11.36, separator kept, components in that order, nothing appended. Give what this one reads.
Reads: 2.57
